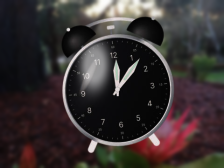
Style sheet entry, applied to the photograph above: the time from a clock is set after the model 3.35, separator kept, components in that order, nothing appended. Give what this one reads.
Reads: 12.07
